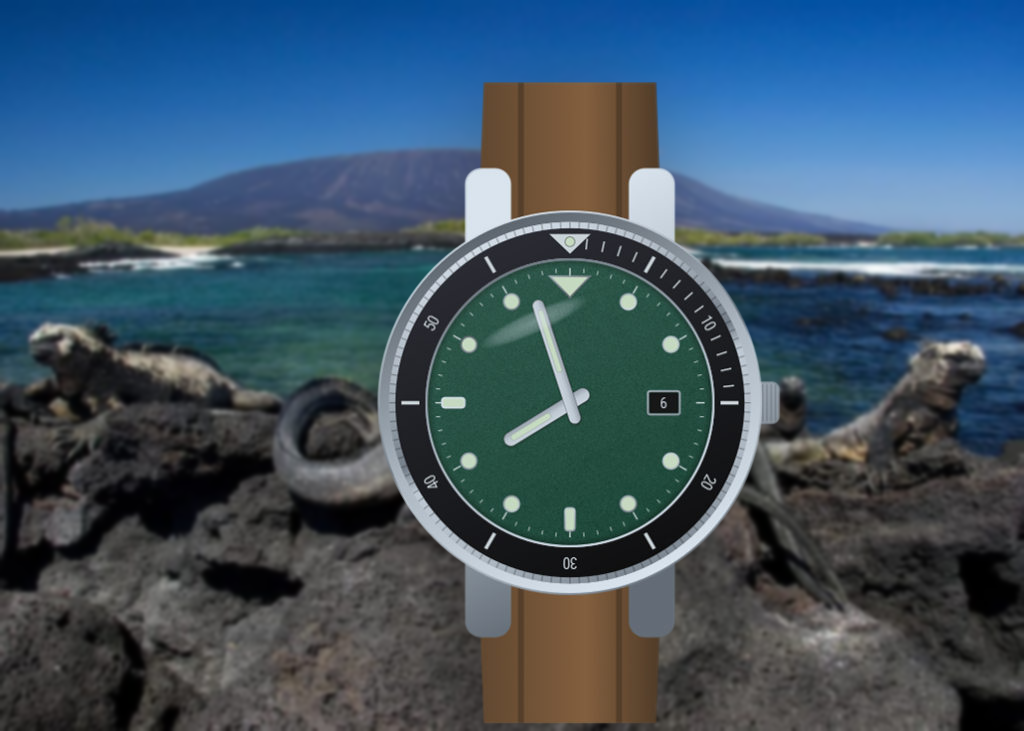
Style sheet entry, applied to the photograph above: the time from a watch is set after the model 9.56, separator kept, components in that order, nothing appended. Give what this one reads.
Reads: 7.57
